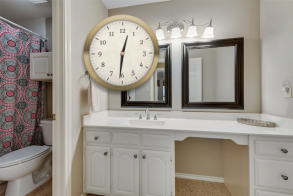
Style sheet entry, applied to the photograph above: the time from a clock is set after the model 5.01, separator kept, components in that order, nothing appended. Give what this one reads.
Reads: 12.31
